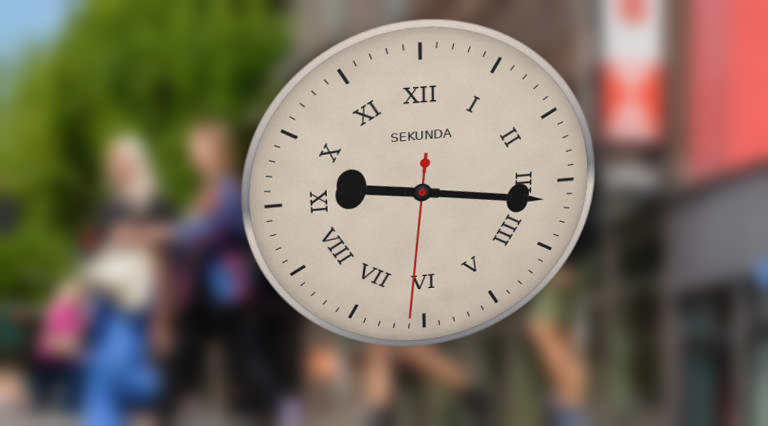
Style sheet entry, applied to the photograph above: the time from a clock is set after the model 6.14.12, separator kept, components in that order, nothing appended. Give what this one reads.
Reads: 9.16.31
